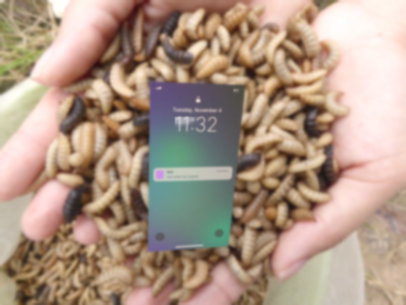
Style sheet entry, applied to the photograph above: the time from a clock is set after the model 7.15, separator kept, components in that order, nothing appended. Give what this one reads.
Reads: 11.32
